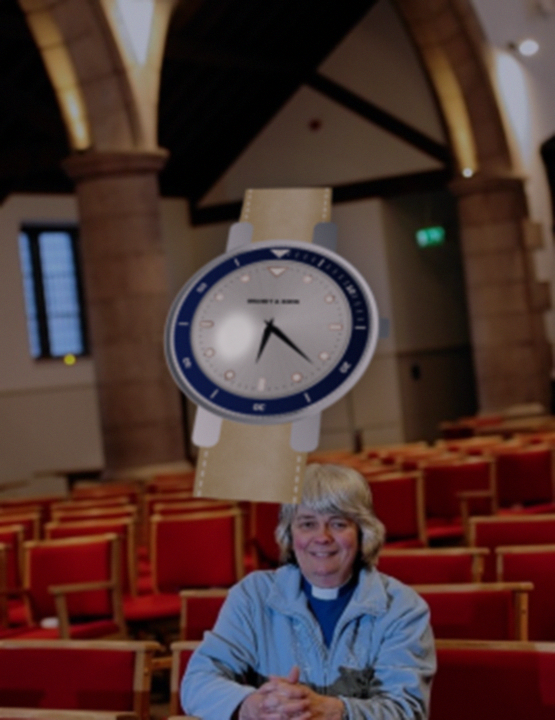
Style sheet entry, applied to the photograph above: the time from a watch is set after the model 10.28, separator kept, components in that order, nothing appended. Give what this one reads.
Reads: 6.22
